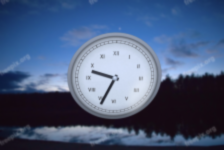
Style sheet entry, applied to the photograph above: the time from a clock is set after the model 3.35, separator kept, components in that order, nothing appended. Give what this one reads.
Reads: 9.34
